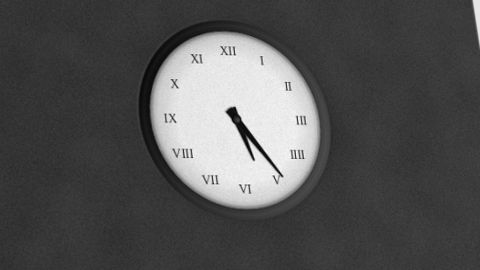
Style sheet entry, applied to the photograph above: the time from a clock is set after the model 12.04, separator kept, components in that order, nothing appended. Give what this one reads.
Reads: 5.24
